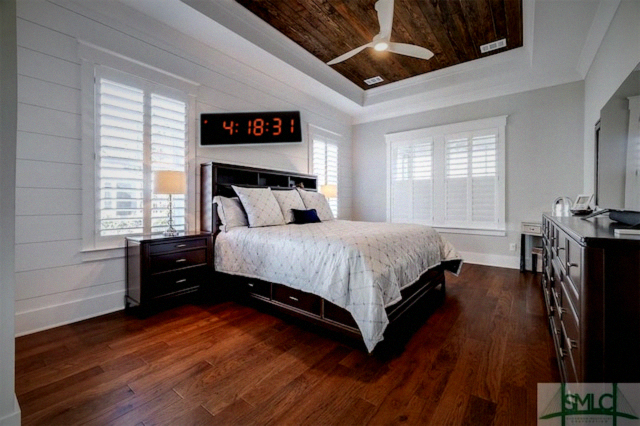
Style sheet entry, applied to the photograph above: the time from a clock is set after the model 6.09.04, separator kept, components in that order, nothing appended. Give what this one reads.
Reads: 4.18.31
